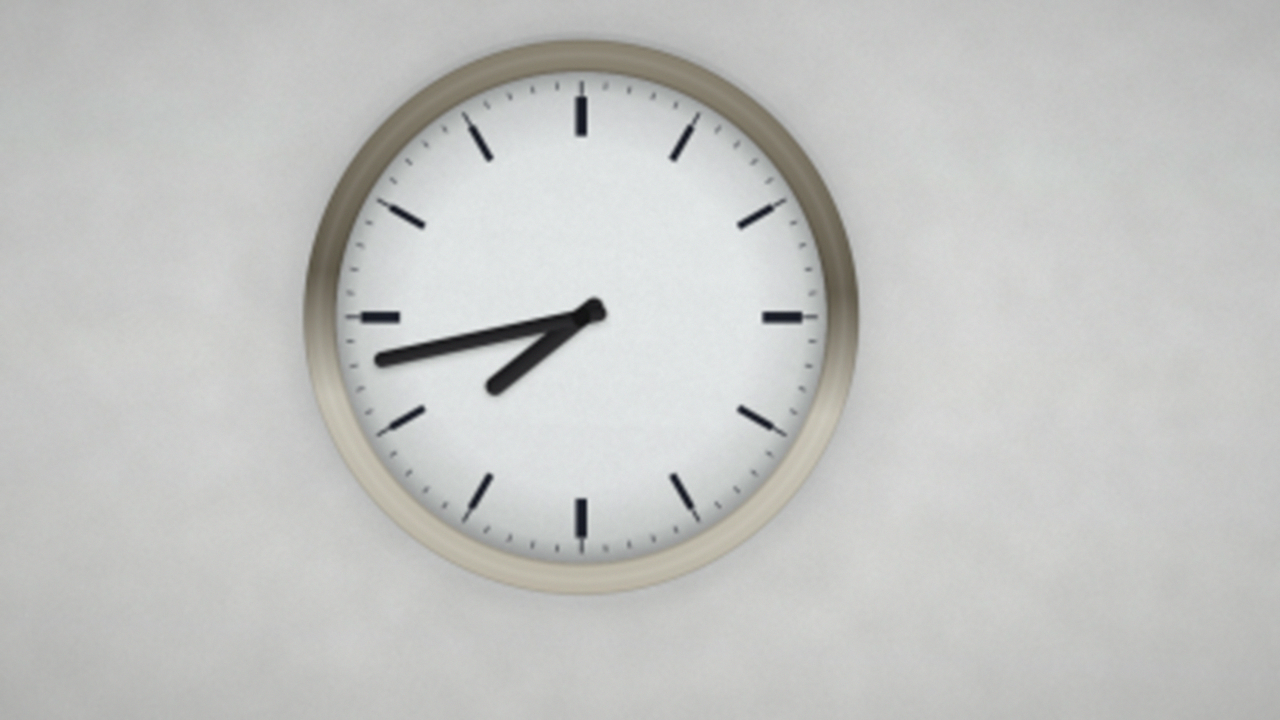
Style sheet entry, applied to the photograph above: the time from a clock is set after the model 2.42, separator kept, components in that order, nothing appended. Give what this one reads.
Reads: 7.43
